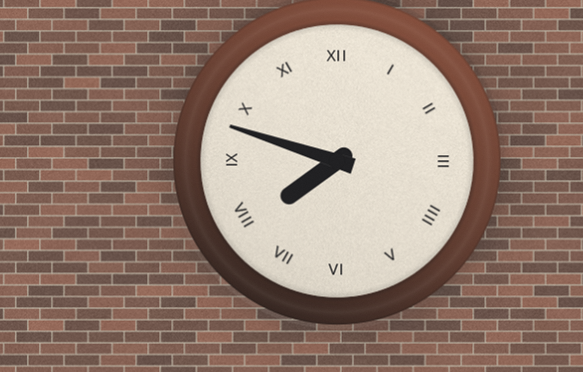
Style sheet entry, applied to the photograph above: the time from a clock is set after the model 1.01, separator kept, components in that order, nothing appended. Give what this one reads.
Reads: 7.48
